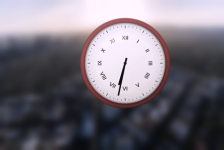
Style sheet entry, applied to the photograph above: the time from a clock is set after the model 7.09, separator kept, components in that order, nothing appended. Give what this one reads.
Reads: 6.32
